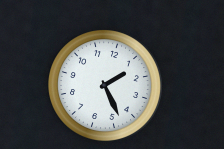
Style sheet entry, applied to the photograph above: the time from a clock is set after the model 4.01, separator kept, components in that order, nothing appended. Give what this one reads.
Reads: 1.23
